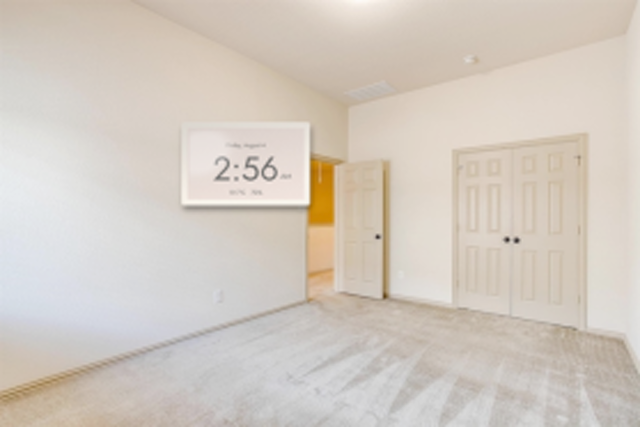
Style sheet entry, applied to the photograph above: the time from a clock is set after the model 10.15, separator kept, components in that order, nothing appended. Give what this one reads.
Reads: 2.56
